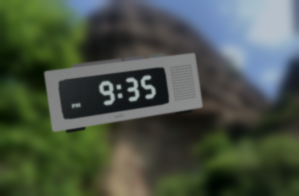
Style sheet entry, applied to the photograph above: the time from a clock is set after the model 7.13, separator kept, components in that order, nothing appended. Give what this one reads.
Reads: 9.35
